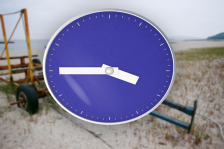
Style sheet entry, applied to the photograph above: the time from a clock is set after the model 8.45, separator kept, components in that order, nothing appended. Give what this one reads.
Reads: 3.45
